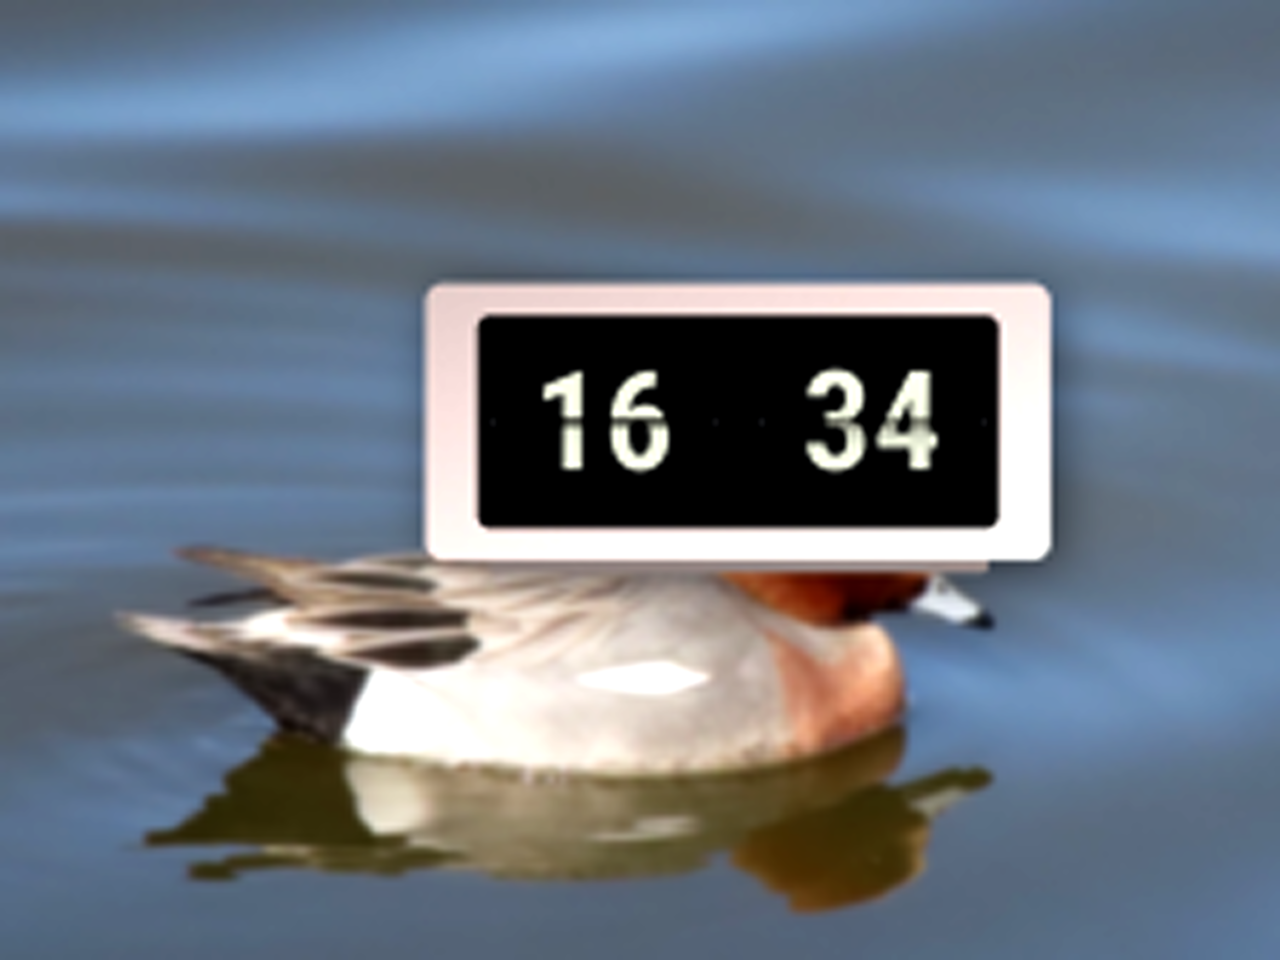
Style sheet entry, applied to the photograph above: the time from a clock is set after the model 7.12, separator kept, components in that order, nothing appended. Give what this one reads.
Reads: 16.34
